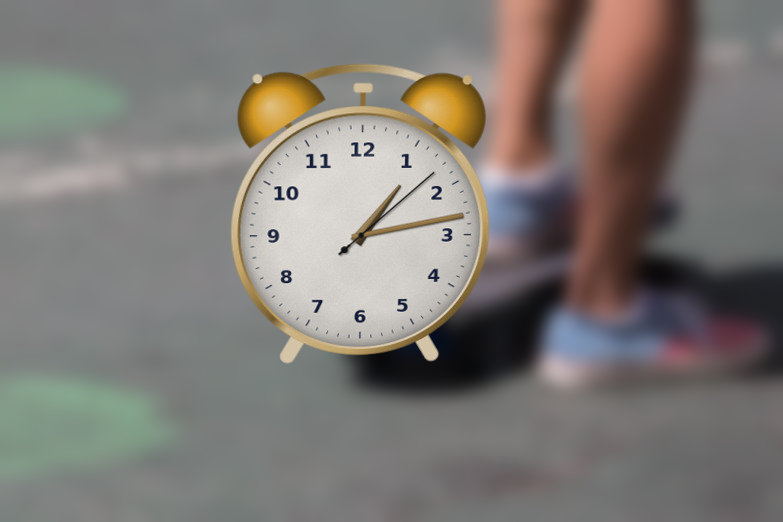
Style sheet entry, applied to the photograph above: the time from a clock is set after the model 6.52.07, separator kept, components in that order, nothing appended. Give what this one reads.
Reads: 1.13.08
